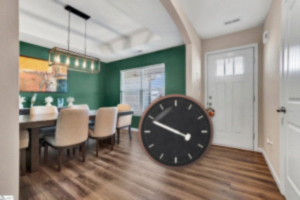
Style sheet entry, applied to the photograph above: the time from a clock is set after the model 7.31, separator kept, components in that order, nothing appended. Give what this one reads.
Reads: 3.49
